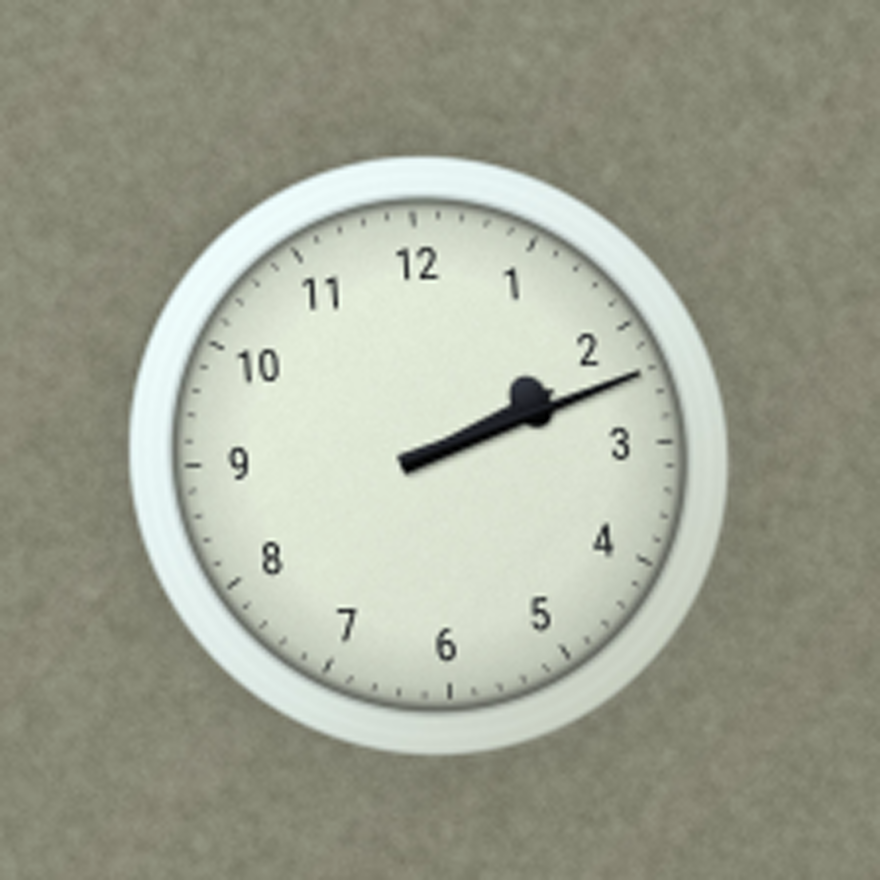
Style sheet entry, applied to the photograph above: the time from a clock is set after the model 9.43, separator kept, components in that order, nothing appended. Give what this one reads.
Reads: 2.12
